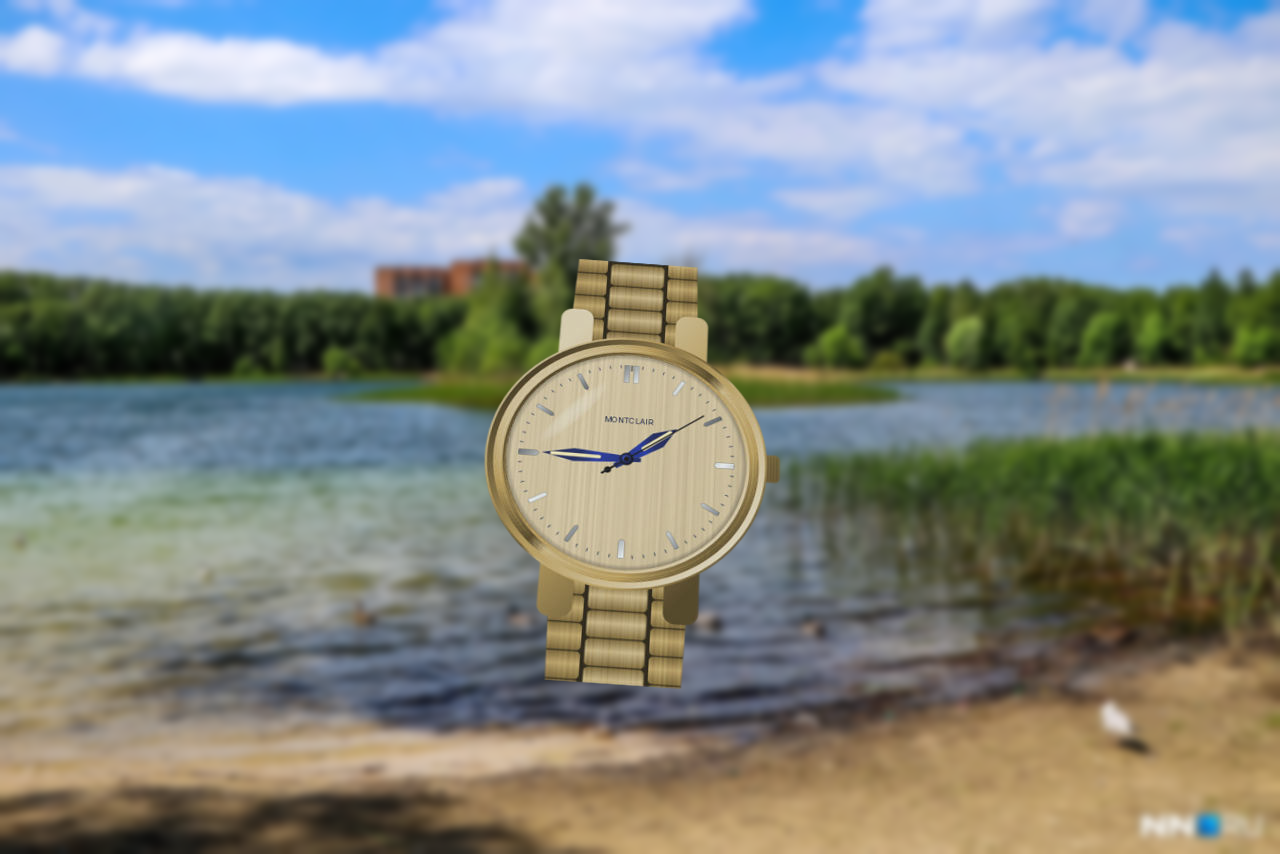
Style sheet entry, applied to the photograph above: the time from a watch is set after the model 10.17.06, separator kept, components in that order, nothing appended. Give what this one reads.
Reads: 1.45.09
